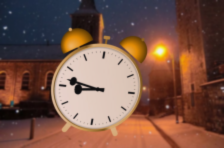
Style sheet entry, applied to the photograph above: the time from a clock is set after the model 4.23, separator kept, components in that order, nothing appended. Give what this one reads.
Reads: 8.47
